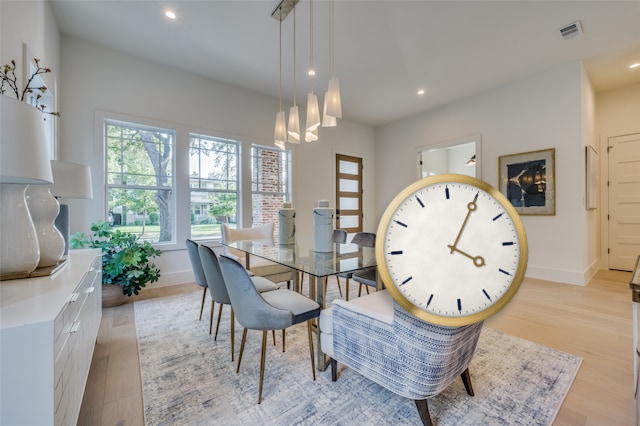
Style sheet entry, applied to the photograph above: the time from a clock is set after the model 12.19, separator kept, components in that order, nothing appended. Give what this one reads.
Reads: 4.05
